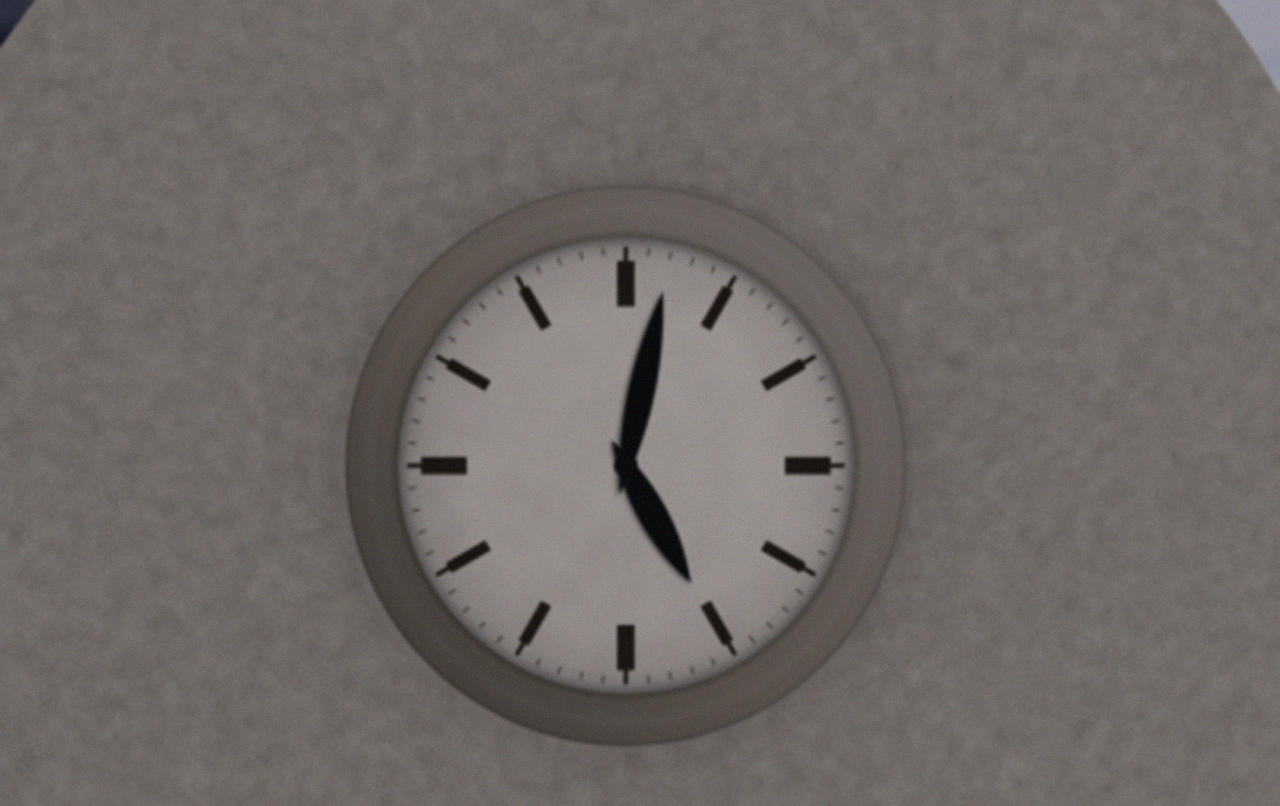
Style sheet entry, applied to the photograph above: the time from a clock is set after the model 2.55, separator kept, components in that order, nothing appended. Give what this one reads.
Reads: 5.02
